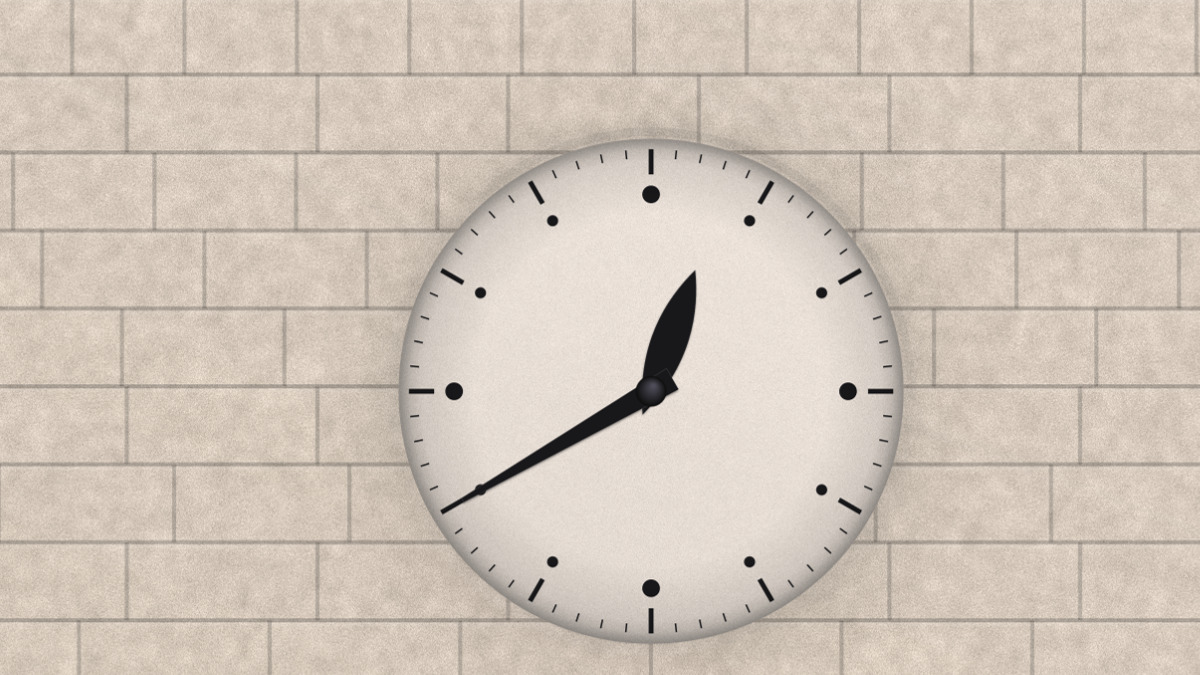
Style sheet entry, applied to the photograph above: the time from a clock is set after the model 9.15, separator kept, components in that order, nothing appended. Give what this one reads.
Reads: 12.40
